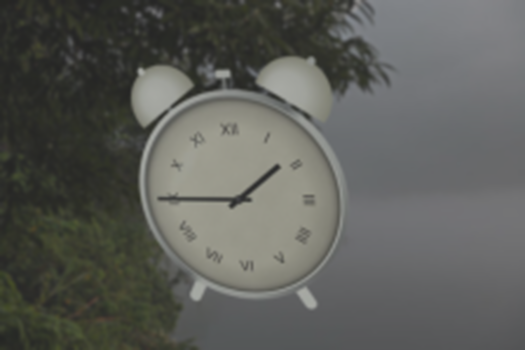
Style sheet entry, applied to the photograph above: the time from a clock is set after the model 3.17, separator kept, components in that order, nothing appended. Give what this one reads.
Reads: 1.45
